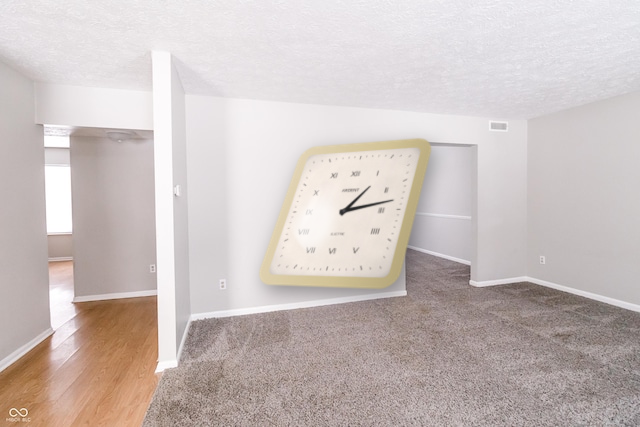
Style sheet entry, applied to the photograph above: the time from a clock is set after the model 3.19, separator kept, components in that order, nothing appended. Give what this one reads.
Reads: 1.13
